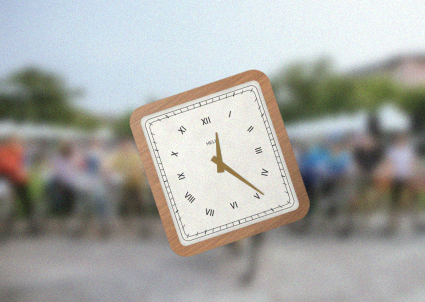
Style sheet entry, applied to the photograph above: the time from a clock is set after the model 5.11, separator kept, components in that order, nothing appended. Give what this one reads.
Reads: 12.24
